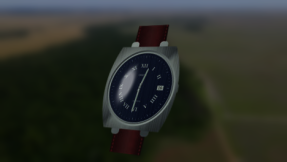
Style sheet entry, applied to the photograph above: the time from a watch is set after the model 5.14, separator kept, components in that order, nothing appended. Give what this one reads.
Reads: 12.31
